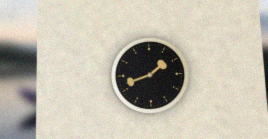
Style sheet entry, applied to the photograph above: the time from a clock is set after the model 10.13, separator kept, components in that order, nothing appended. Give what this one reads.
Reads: 1.42
